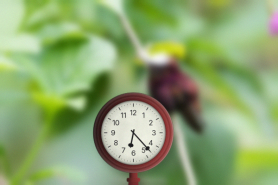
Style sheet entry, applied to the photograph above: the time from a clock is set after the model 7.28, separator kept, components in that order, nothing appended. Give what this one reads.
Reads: 6.23
